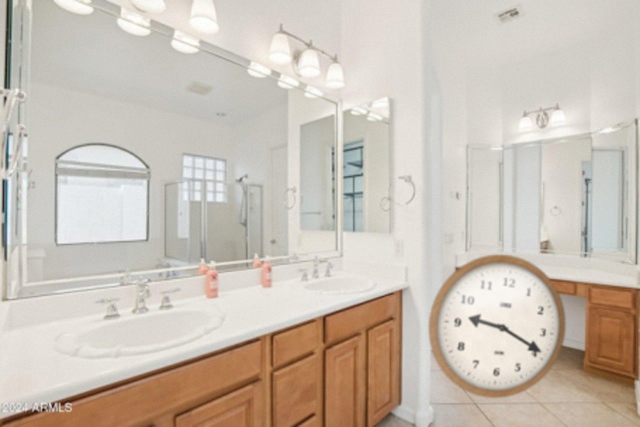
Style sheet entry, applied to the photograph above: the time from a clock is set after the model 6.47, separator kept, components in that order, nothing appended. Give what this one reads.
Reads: 9.19
